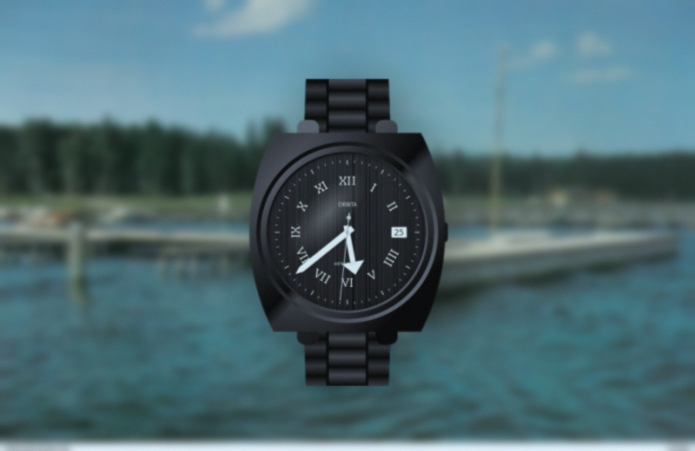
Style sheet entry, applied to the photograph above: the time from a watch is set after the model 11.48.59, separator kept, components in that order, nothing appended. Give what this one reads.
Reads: 5.38.31
